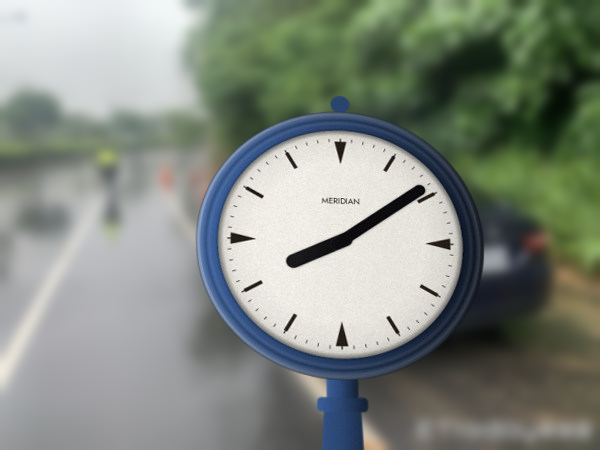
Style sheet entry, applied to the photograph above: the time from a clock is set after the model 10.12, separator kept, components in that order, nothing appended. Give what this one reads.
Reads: 8.09
